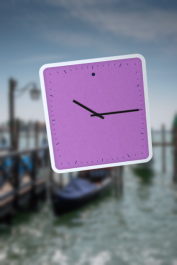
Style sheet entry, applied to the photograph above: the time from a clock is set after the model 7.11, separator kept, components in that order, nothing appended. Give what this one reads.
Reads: 10.15
